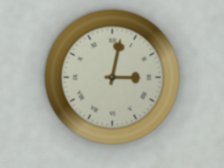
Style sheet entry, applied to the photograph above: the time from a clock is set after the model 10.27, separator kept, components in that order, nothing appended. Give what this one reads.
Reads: 3.02
